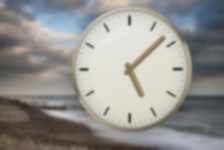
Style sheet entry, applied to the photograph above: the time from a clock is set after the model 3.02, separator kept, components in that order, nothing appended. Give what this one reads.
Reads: 5.08
